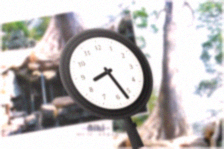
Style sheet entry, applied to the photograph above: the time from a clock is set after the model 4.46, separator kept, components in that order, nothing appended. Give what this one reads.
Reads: 8.27
